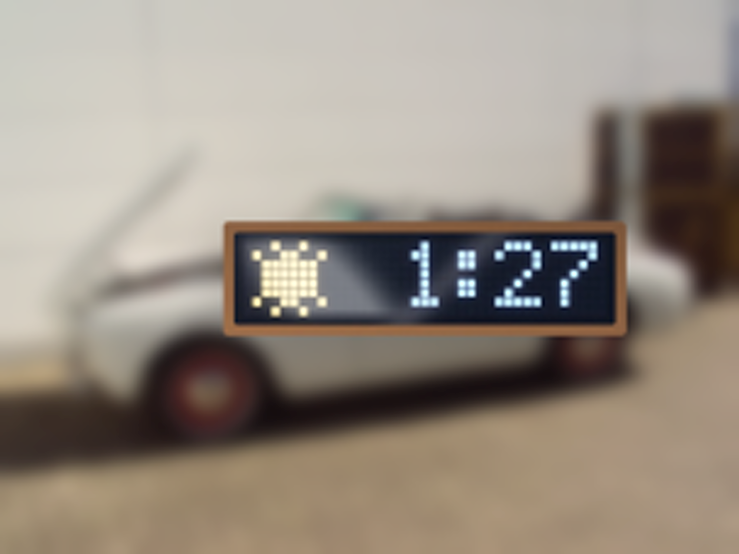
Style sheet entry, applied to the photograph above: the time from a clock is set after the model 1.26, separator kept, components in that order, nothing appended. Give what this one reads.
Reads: 1.27
